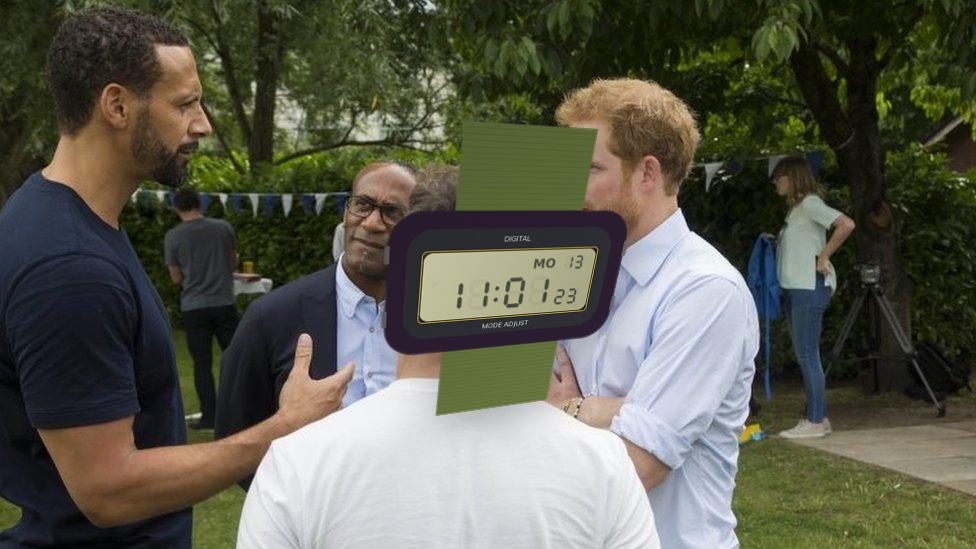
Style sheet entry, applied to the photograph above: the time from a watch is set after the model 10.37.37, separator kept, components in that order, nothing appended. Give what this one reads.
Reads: 11.01.23
